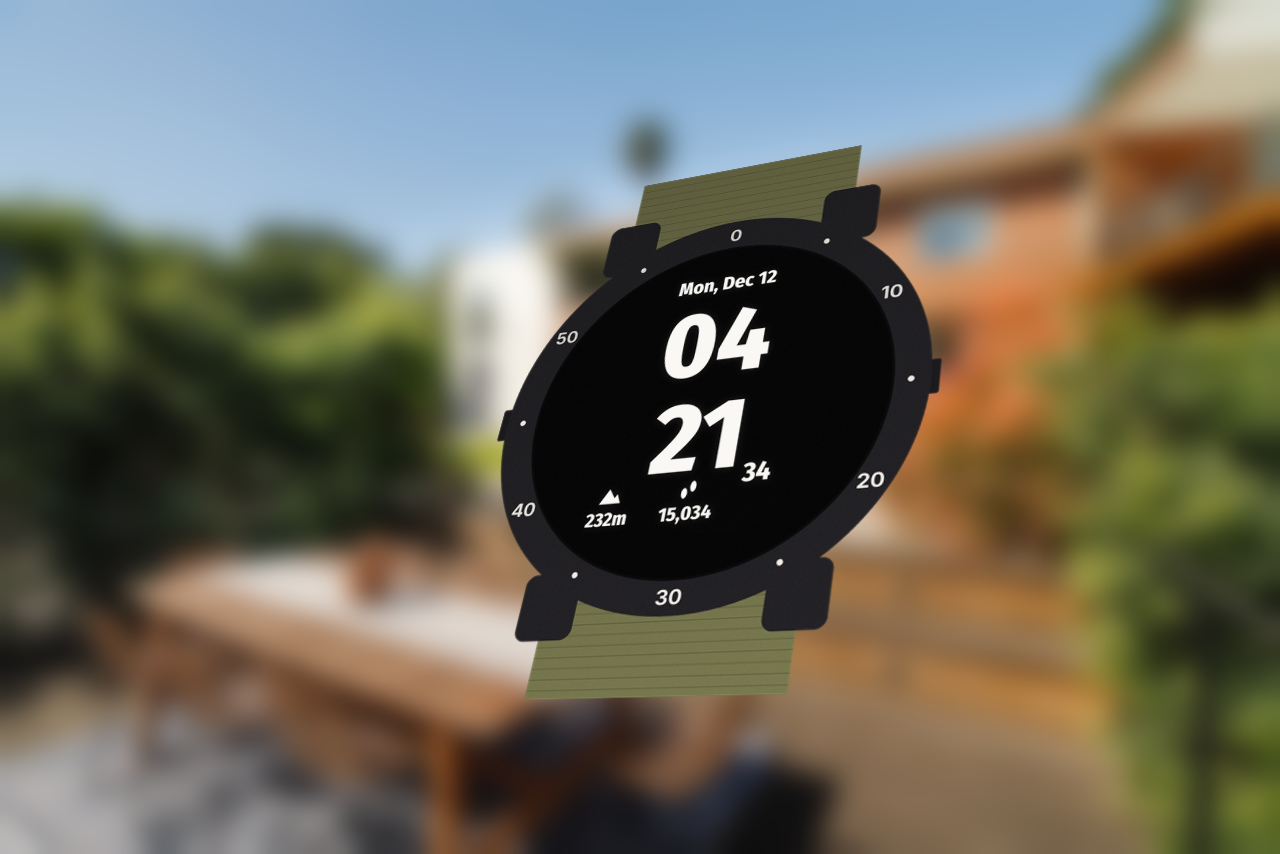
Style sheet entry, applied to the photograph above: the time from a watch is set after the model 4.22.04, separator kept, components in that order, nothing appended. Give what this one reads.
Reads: 4.21.34
